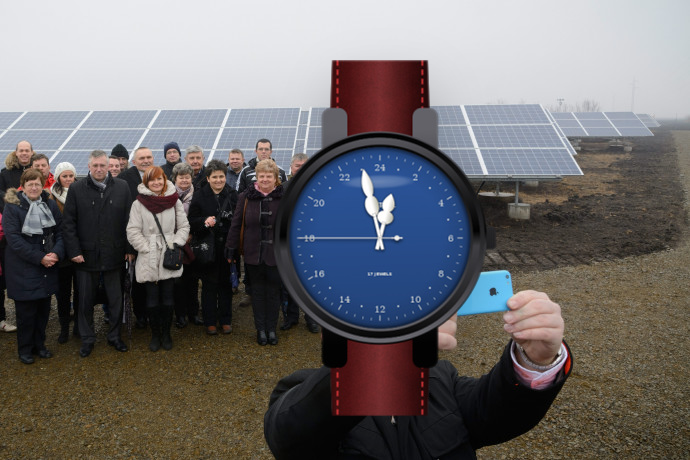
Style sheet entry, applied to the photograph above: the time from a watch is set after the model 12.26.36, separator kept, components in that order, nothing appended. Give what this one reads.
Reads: 0.57.45
